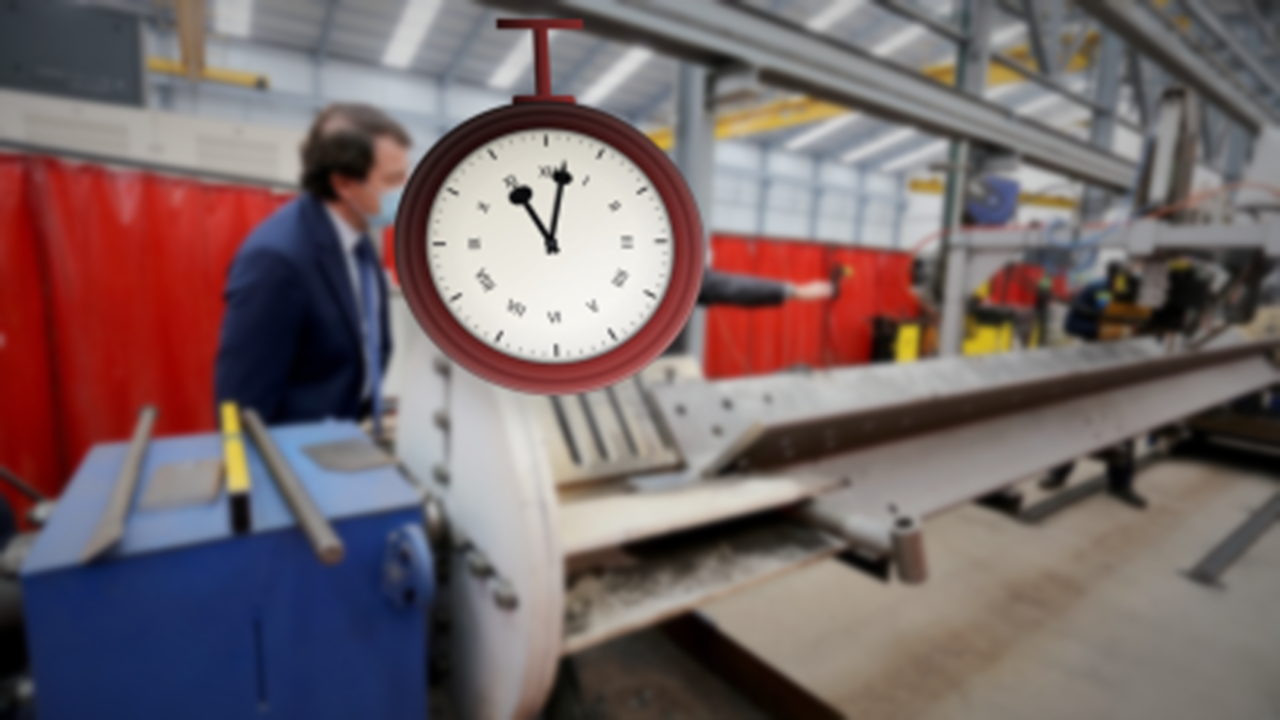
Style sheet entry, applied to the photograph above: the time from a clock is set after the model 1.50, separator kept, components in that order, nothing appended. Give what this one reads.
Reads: 11.02
